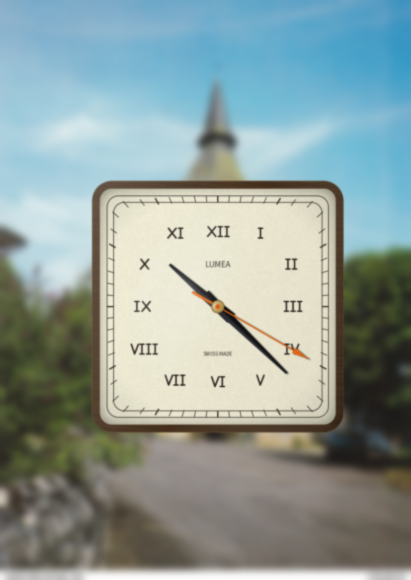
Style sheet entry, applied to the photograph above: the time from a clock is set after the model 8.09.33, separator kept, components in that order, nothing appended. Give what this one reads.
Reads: 10.22.20
